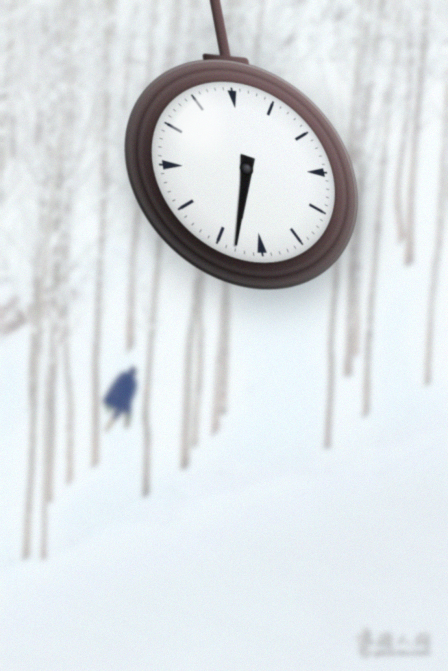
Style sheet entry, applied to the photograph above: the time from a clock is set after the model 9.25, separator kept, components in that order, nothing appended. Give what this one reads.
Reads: 6.33
